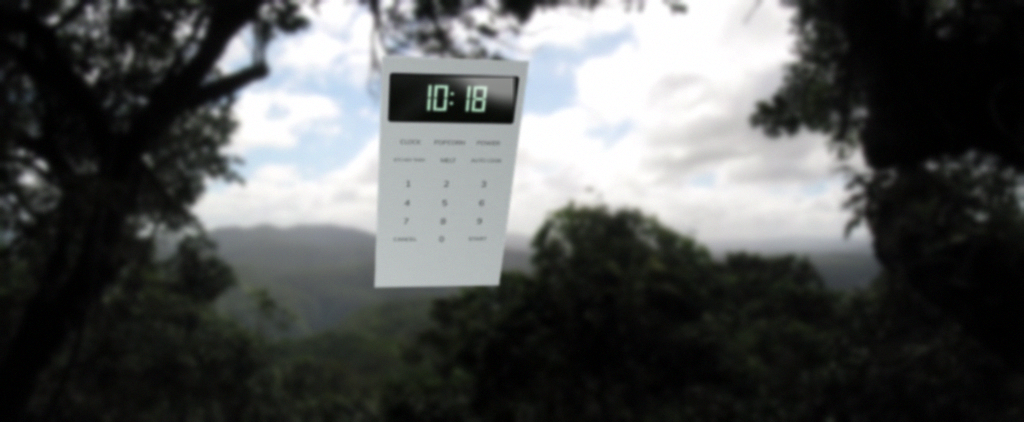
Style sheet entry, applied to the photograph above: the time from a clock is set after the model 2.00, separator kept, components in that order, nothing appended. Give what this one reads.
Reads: 10.18
